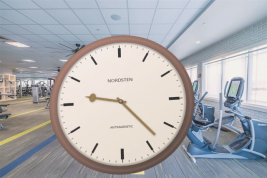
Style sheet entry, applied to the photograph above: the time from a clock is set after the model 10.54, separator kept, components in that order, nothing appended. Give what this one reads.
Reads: 9.23
